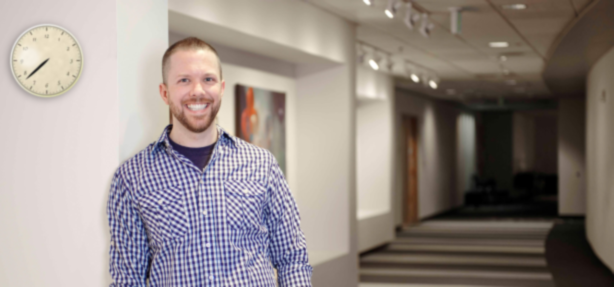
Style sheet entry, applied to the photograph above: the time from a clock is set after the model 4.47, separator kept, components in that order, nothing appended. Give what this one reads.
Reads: 7.38
